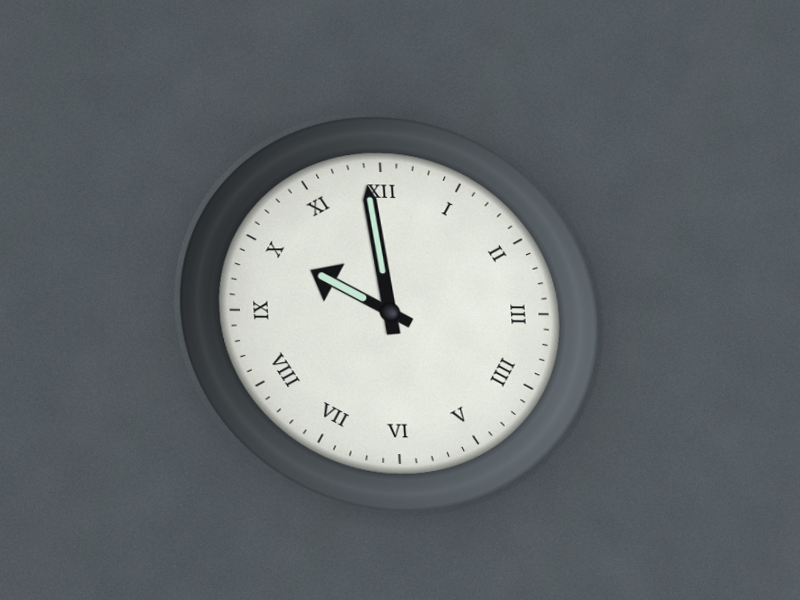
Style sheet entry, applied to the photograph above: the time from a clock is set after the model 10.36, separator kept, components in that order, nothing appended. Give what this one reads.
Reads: 9.59
